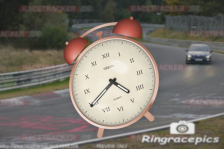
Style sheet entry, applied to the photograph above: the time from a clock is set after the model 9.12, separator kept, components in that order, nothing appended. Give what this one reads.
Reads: 4.40
